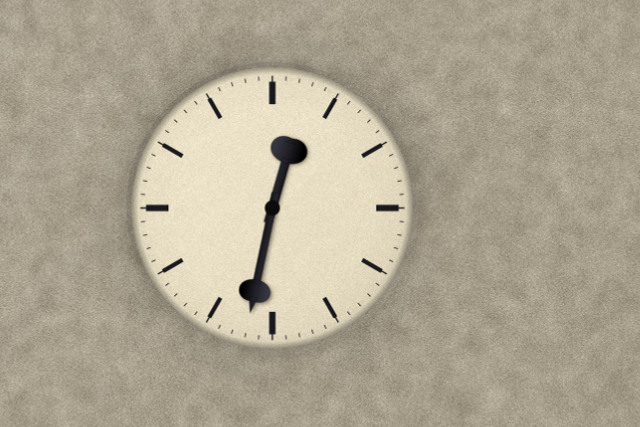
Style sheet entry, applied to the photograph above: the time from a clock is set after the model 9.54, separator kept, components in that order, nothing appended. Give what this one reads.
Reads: 12.32
